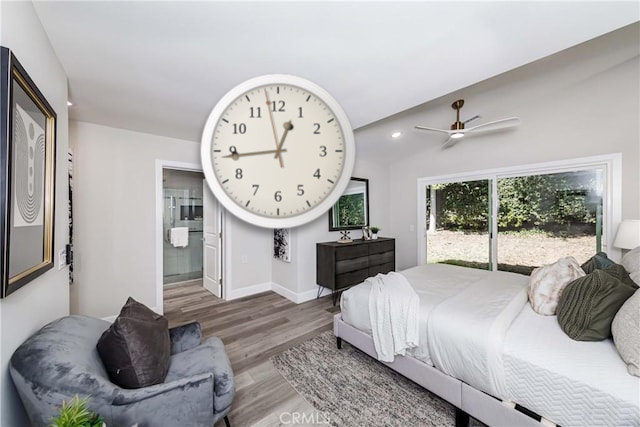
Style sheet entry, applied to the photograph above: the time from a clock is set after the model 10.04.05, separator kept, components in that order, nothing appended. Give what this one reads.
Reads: 12.43.58
